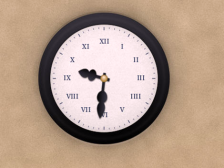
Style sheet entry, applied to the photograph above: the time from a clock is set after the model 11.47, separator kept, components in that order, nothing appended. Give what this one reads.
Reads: 9.31
